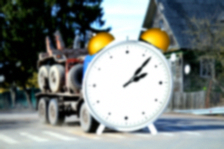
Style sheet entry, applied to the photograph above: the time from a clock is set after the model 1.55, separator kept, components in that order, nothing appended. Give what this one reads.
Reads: 2.07
